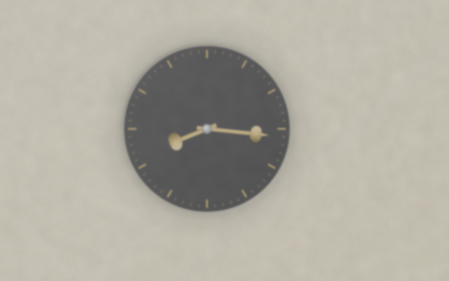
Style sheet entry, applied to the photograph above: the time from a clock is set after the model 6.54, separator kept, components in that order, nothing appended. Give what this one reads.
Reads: 8.16
